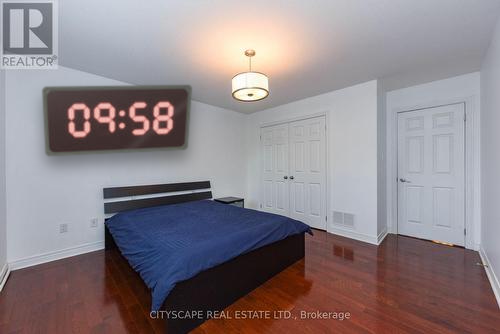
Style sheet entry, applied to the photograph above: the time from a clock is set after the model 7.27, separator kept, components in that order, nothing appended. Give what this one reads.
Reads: 9.58
